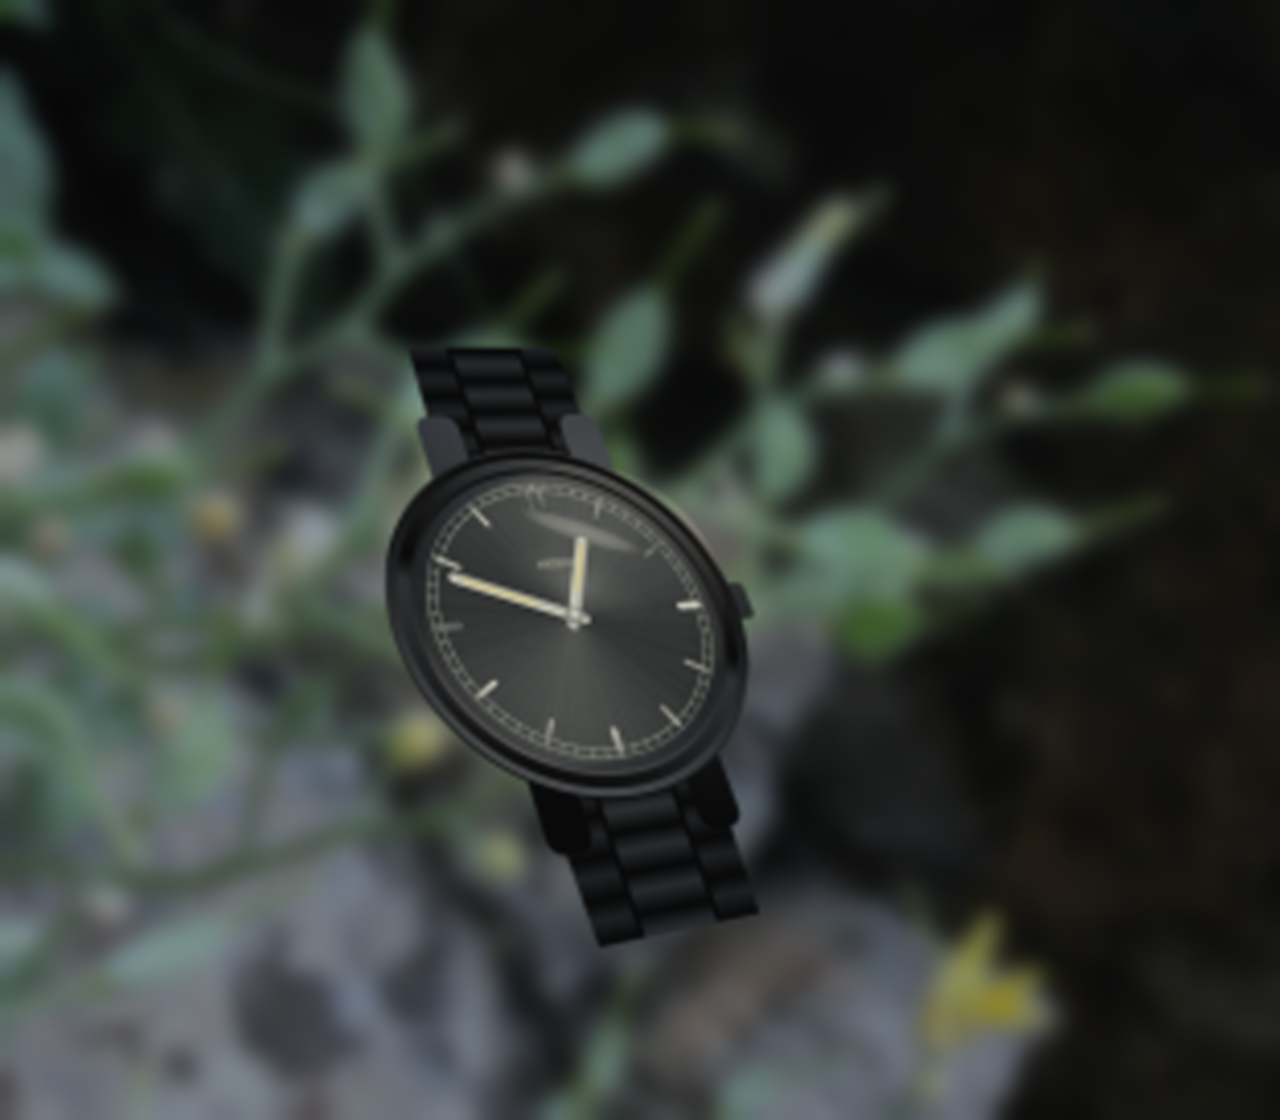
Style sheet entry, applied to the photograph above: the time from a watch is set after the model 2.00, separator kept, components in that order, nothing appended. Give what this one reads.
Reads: 12.49
